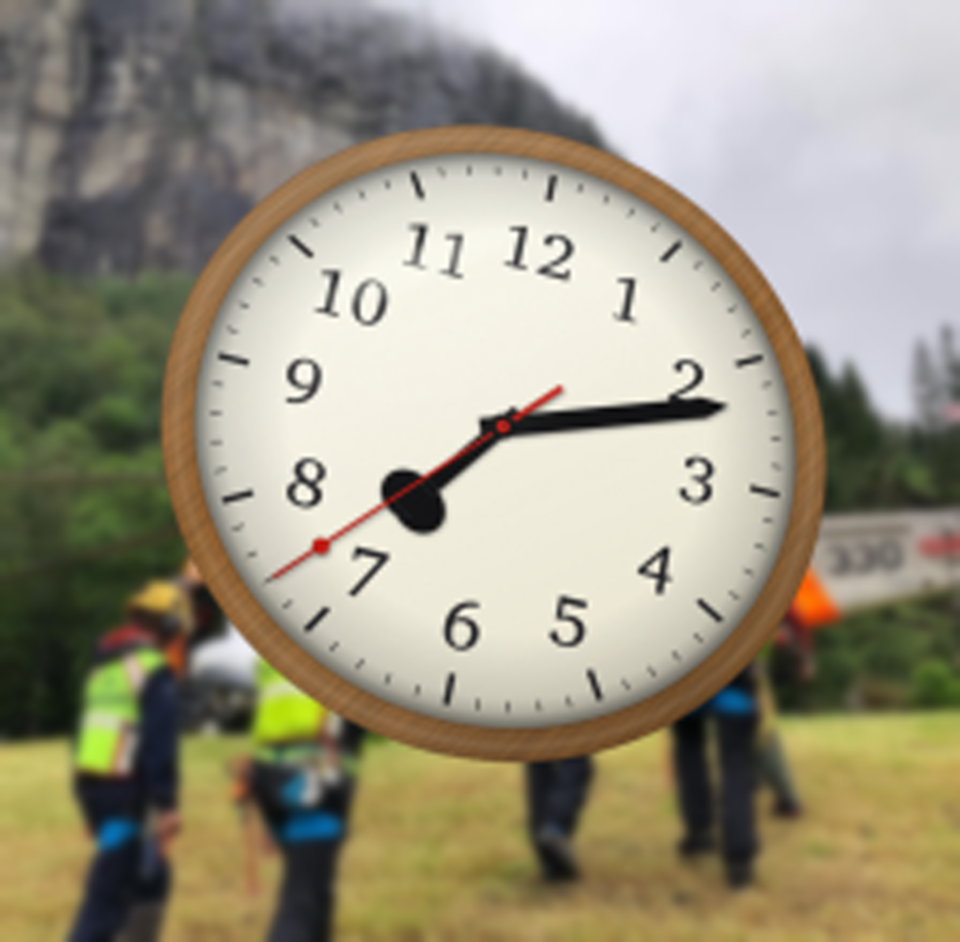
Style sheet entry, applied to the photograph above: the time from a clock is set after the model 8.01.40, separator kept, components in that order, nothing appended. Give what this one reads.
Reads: 7.11.37
